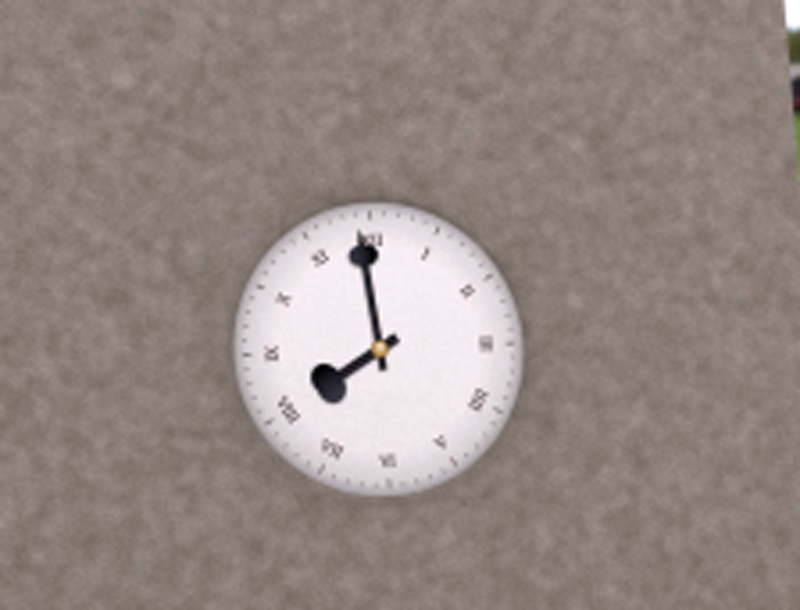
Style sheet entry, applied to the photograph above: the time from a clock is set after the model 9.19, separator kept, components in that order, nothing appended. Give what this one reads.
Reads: 7.59
